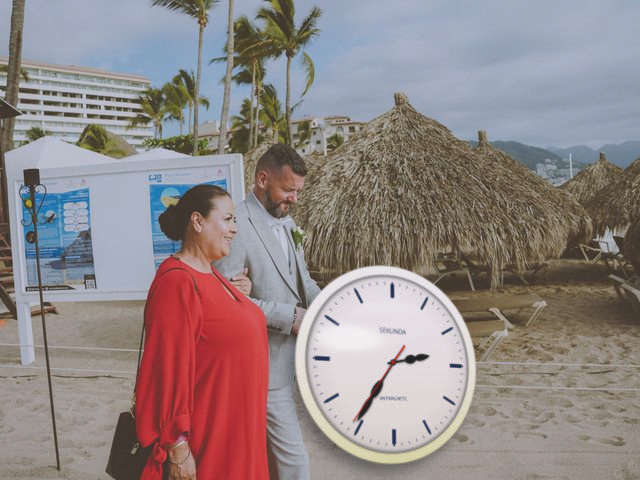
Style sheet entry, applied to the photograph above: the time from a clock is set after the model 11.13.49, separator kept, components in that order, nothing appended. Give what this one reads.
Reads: 2.35.36
